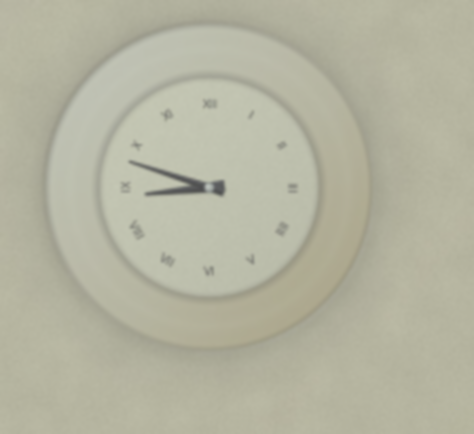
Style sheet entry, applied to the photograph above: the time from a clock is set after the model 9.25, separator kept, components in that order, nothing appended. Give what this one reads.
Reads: 8.48
